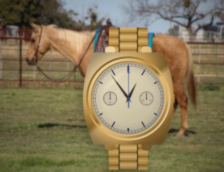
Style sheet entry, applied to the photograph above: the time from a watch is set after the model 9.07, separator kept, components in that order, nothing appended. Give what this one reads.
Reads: 12.54
